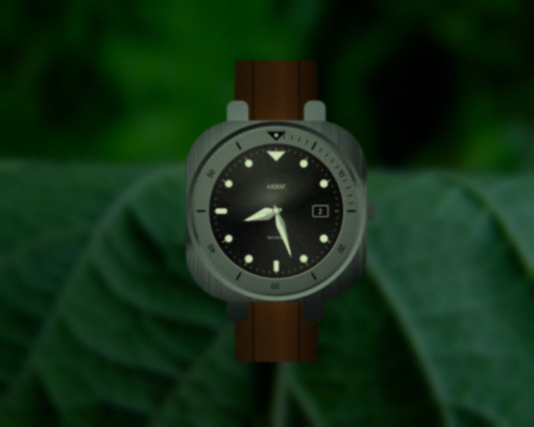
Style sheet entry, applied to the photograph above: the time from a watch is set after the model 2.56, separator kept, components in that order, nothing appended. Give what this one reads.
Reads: 8.27
